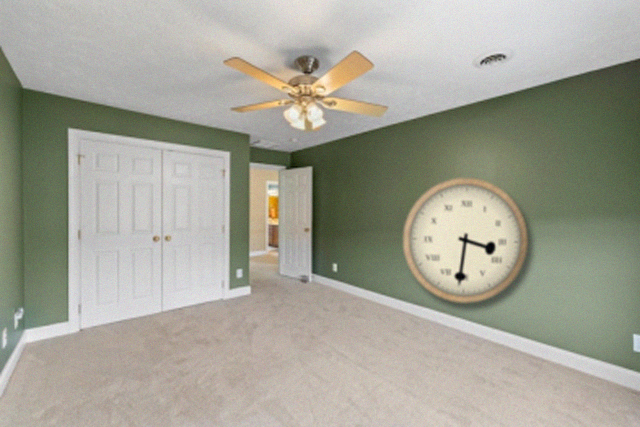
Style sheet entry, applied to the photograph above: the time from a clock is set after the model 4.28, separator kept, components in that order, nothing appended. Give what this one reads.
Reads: 3.31
